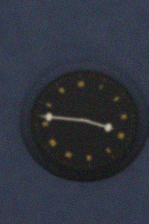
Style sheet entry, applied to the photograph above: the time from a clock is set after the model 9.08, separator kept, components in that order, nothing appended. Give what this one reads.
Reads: 3.47
